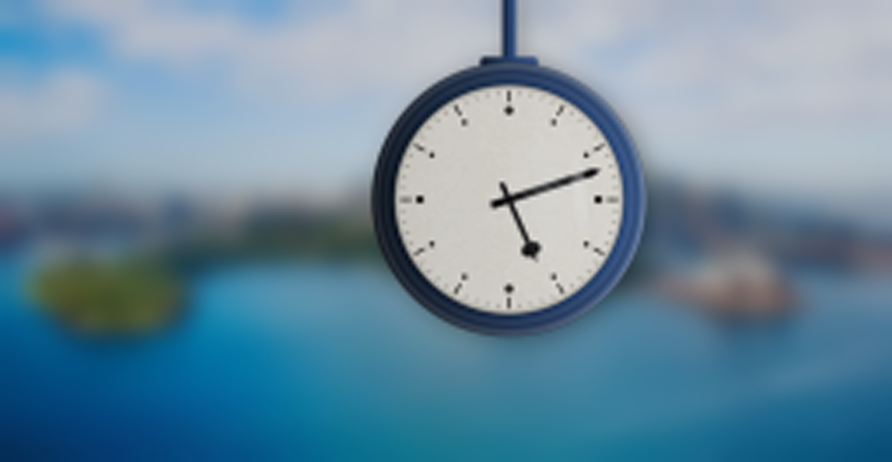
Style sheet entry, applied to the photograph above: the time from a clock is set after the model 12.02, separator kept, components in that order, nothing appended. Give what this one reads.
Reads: 5.12
